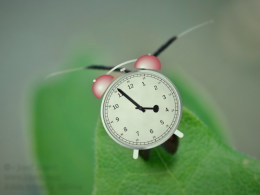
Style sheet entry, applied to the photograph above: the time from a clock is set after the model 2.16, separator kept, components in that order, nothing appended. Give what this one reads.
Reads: 3.56
